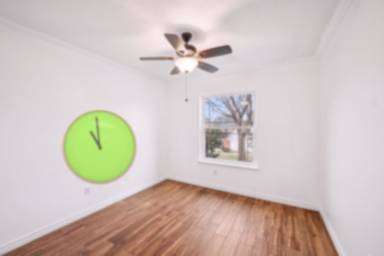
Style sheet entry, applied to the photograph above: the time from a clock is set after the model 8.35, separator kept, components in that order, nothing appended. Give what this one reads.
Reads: 10.59
